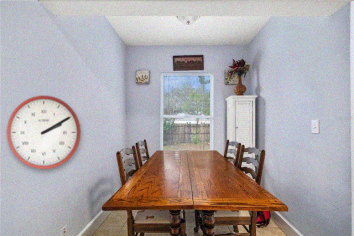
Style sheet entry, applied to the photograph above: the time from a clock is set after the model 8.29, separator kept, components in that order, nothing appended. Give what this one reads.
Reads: 2.10
